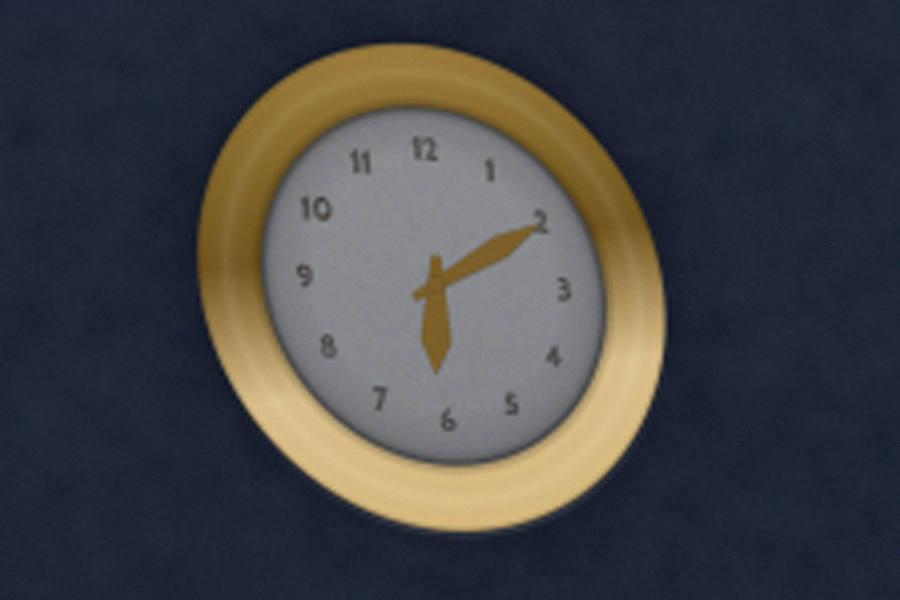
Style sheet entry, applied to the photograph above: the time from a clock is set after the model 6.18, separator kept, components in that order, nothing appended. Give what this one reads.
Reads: 6.10
